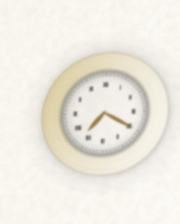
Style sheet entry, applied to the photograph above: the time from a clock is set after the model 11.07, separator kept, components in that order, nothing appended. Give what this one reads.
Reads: 7.20
